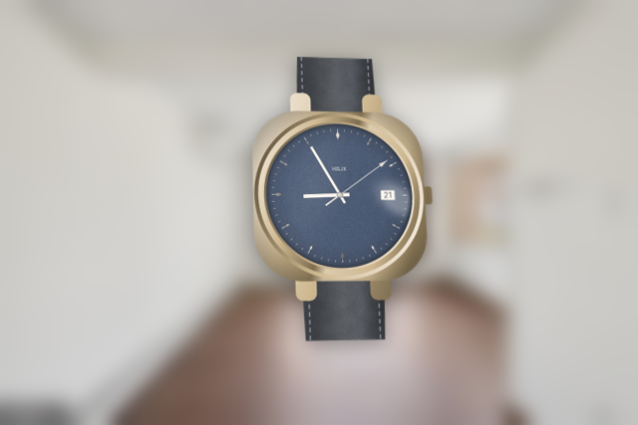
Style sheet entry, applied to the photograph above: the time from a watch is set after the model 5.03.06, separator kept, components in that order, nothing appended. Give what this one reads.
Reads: 8.55.09
